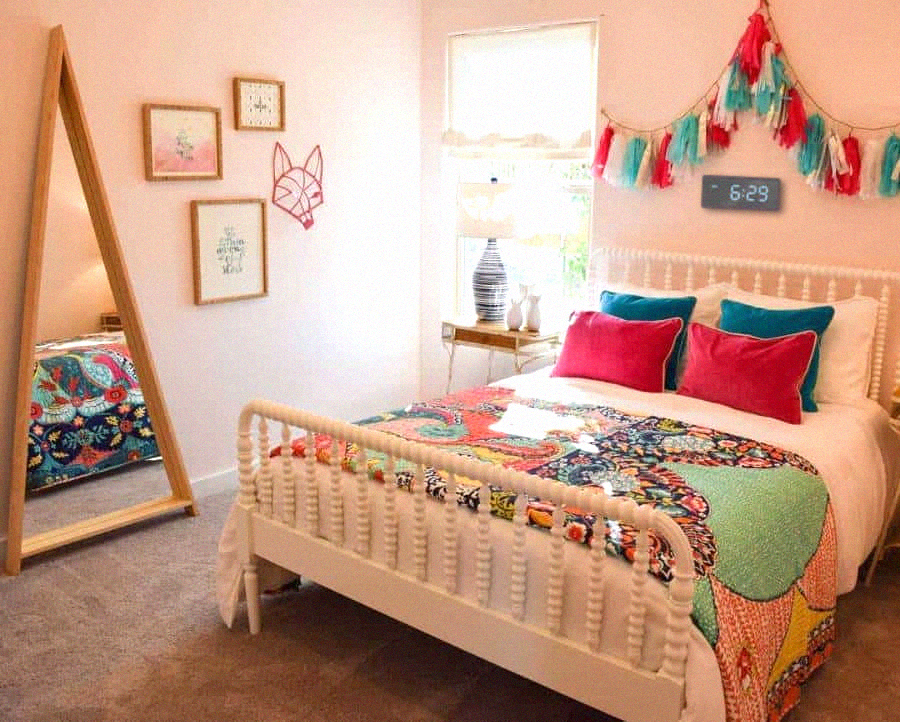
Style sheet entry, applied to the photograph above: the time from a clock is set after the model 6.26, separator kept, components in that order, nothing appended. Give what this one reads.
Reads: 6.29
